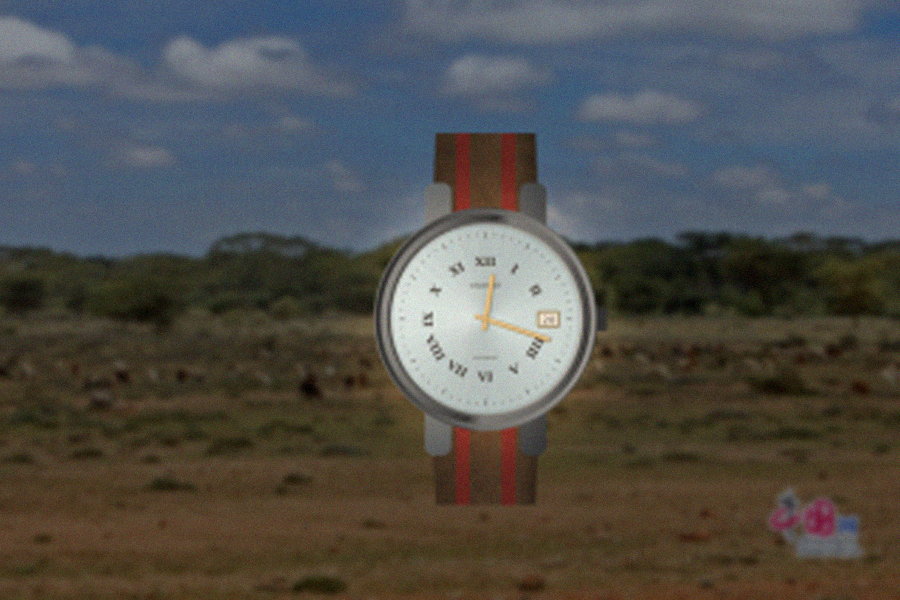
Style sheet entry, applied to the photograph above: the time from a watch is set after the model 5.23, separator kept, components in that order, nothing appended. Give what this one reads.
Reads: 12.18
